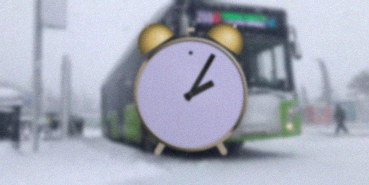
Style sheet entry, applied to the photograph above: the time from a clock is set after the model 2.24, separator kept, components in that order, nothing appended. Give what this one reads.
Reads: 2.05
